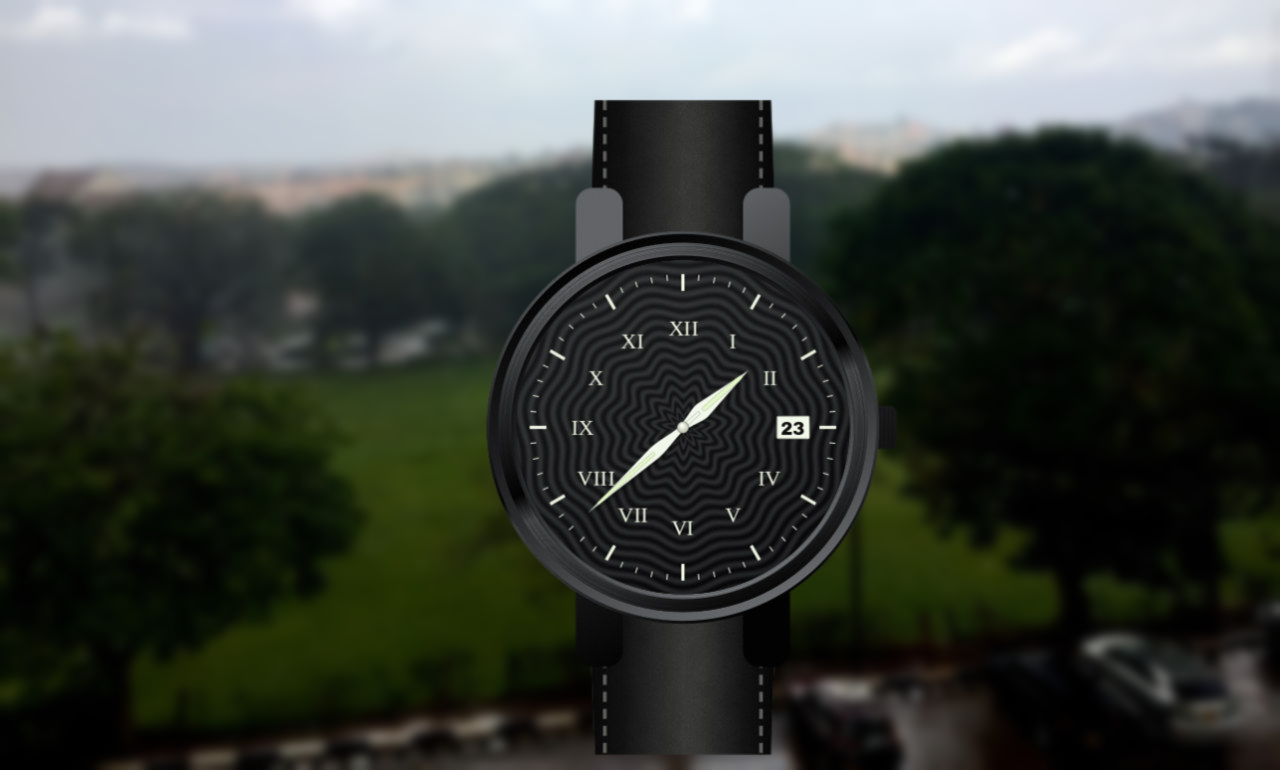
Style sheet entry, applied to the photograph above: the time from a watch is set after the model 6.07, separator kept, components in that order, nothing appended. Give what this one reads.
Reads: 1.38
